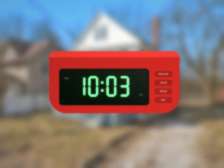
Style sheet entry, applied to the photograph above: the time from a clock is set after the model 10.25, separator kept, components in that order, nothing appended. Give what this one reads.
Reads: 10.03
